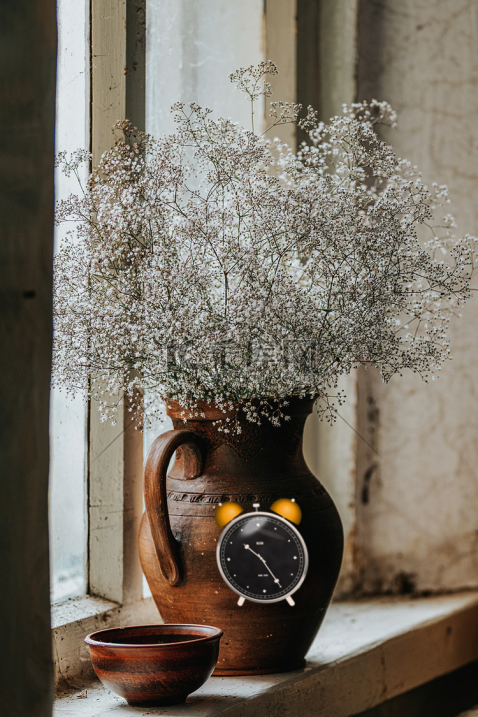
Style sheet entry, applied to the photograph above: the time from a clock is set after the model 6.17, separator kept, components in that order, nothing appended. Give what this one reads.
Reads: 10.25
